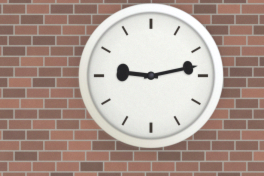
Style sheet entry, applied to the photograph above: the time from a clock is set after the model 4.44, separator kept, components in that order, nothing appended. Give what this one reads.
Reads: 9.13
